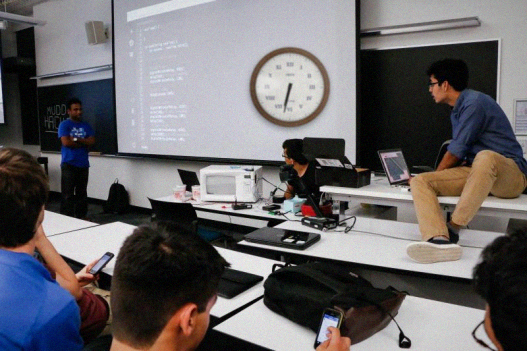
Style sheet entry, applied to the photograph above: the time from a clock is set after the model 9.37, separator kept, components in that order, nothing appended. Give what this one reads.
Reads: 6.32
